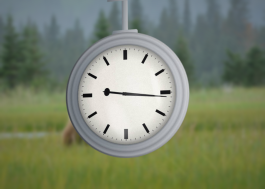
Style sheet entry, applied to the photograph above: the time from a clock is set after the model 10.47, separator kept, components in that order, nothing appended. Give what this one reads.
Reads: 9.16
